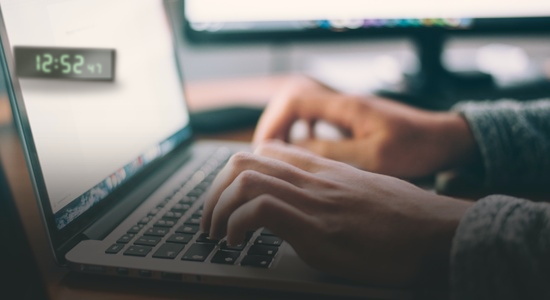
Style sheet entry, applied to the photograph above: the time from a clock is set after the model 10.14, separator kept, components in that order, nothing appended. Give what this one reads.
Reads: 12.52
